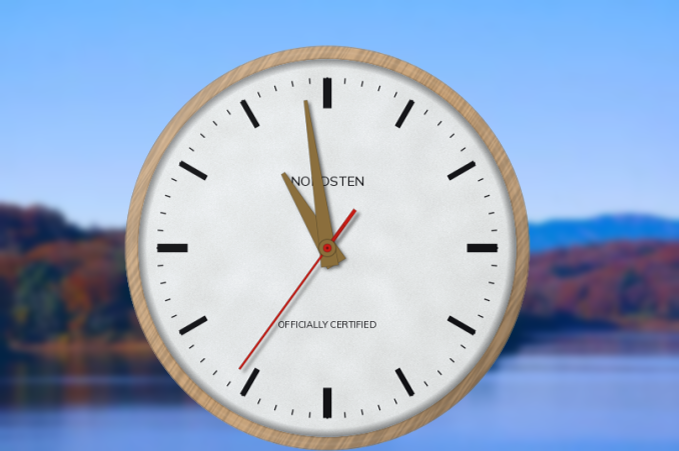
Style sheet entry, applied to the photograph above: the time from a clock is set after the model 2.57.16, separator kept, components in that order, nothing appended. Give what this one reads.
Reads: 10.58.36
